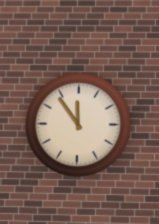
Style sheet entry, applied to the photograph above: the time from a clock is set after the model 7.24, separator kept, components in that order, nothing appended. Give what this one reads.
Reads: 11.54
